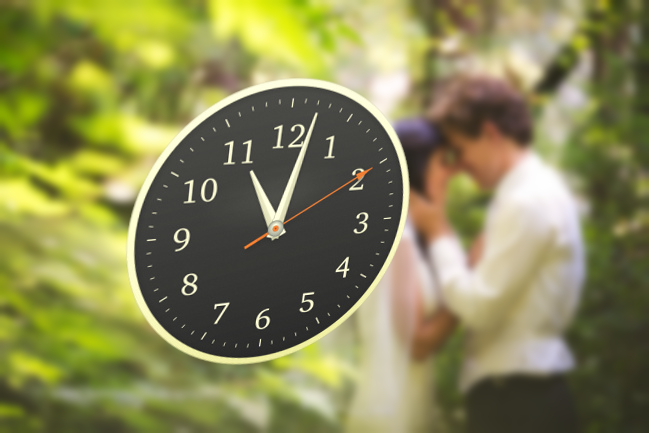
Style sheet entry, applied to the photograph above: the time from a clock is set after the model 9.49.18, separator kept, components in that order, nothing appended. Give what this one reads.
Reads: 11.02.10
